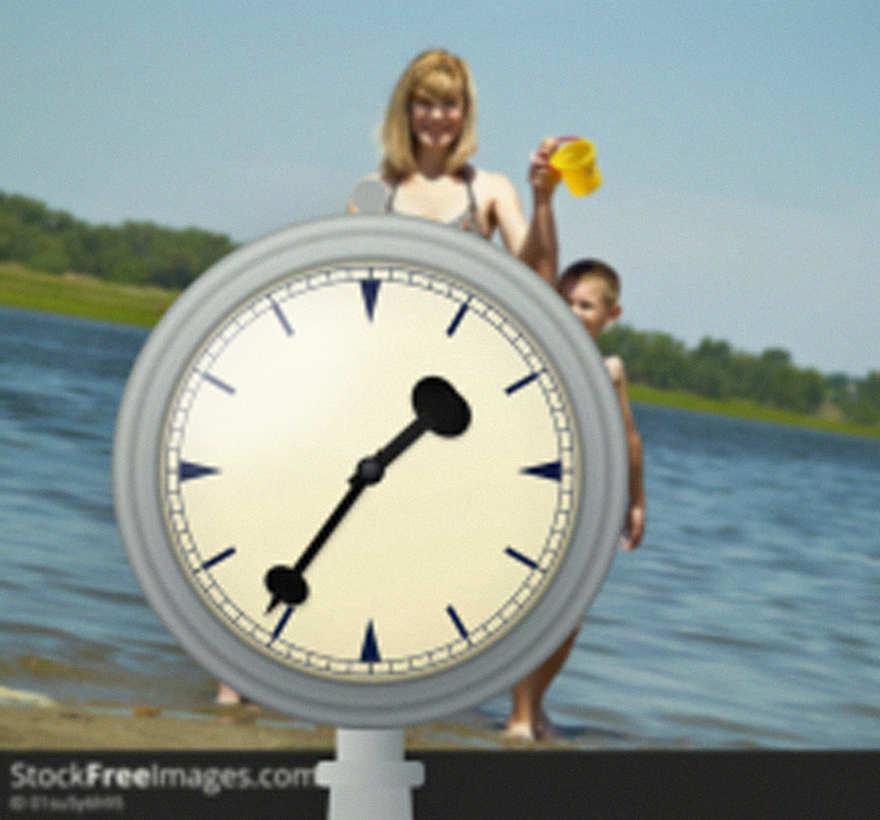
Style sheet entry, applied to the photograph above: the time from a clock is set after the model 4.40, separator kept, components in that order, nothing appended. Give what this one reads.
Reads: 1.36
